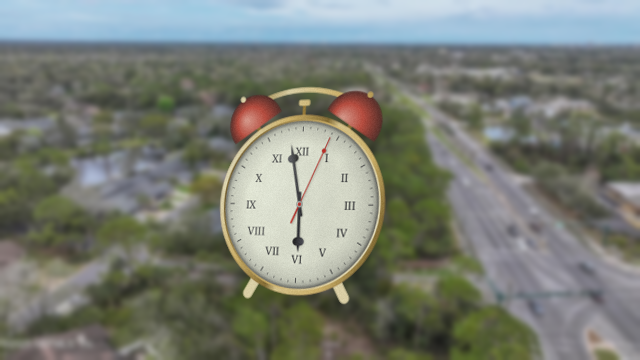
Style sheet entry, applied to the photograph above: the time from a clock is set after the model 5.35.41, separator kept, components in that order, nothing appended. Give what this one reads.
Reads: 5.58.04
